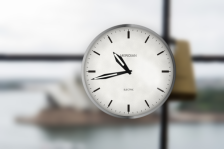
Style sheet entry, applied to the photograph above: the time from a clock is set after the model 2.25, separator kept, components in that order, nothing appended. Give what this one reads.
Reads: 10.43
